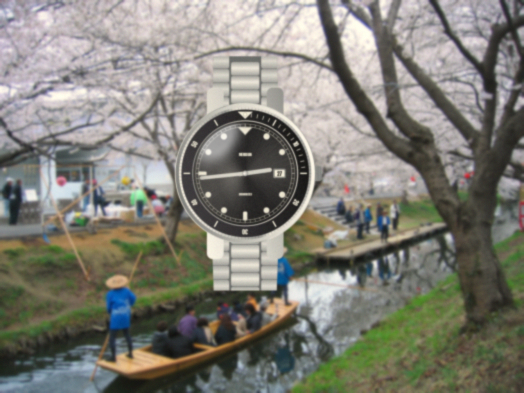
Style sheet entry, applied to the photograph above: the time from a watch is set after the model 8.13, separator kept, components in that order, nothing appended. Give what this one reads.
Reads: 2.44
